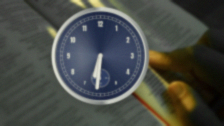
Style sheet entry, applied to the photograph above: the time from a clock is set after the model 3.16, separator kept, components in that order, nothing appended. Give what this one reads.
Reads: 6.31
